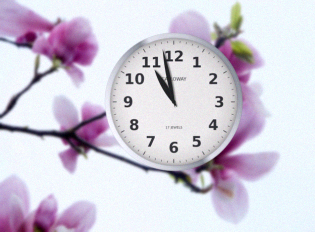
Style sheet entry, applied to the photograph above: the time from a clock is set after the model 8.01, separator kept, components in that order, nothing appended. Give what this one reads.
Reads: 10.58
